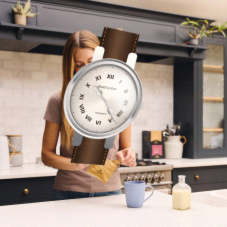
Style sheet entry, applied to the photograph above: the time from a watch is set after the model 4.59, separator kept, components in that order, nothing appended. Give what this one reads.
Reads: 10.23
